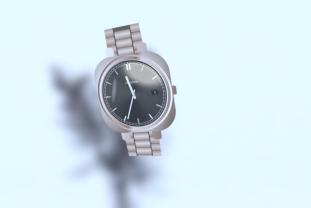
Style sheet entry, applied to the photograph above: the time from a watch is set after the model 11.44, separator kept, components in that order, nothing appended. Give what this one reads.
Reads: 11.34
